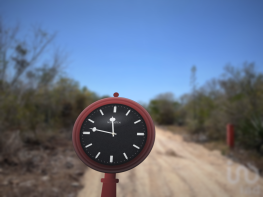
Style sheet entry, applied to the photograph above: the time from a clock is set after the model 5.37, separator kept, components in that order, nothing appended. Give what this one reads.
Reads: 11.47
